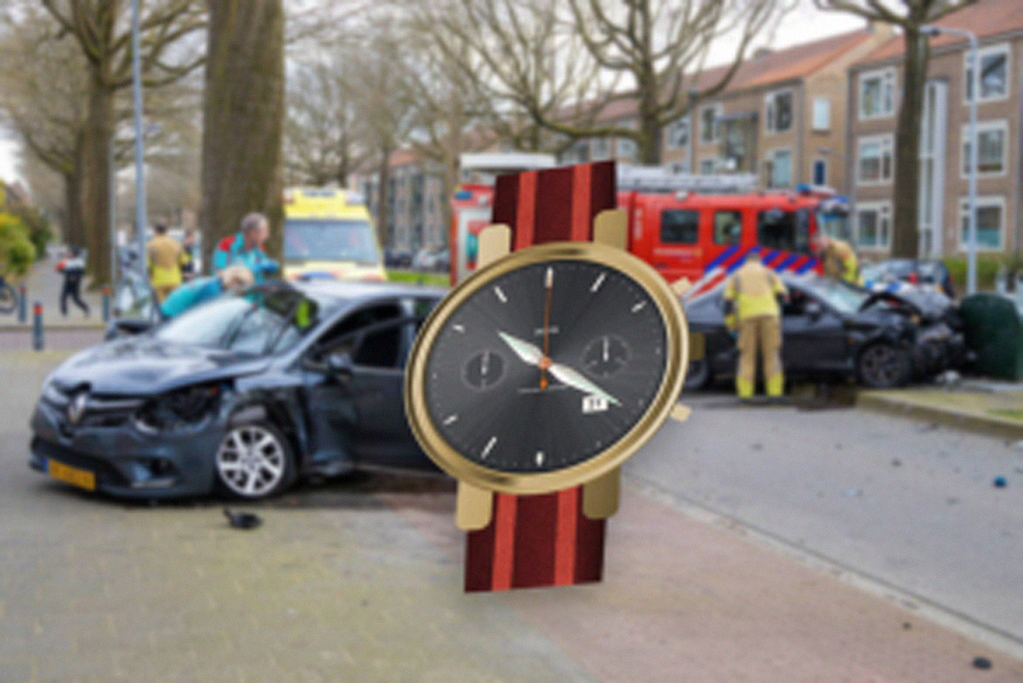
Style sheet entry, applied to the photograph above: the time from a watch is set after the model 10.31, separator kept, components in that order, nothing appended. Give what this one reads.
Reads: 10.21
